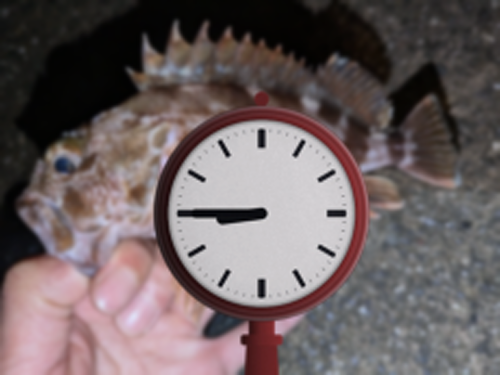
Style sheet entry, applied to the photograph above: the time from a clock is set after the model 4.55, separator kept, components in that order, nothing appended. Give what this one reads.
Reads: 8.45
